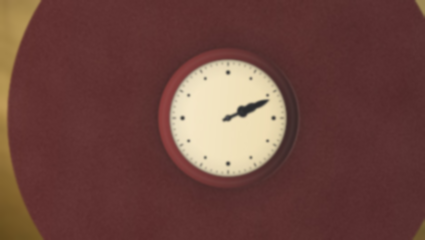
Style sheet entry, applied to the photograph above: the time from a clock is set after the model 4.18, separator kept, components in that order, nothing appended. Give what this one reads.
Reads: 2.11
